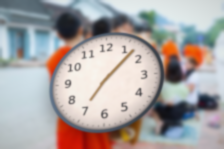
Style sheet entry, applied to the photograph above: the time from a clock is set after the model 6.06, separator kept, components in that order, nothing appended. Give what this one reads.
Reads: 7.07
